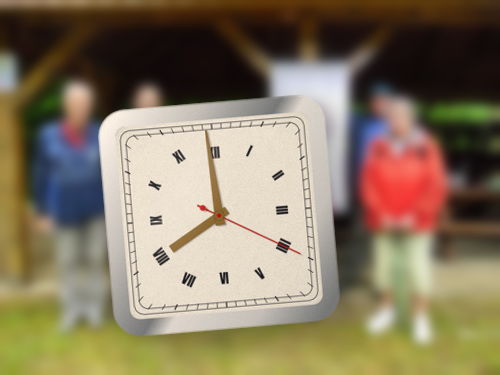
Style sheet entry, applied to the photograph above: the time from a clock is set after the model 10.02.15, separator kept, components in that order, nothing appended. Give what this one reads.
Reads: 7.59.20
